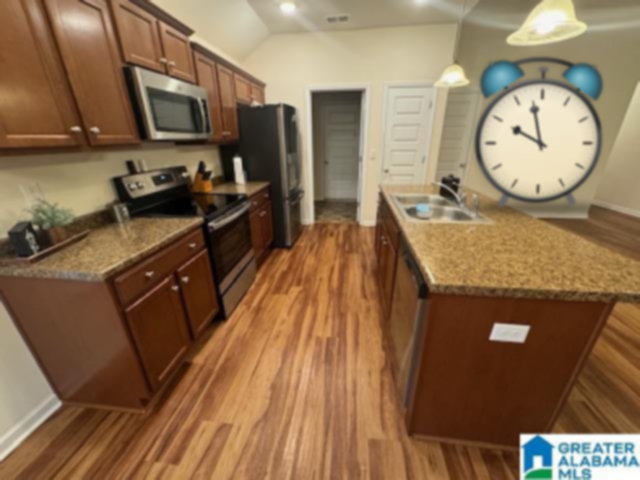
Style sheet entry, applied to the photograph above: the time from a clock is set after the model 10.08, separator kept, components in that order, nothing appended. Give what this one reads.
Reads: 9.58
